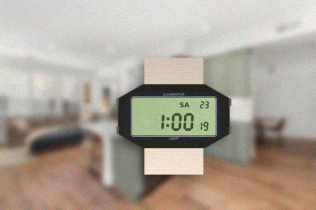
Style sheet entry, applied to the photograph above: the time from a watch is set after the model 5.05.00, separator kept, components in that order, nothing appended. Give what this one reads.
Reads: 1.00.19
